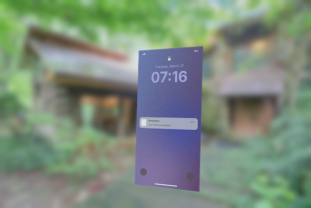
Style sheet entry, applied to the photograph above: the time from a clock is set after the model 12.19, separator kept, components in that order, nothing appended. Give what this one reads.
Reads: 7.16
